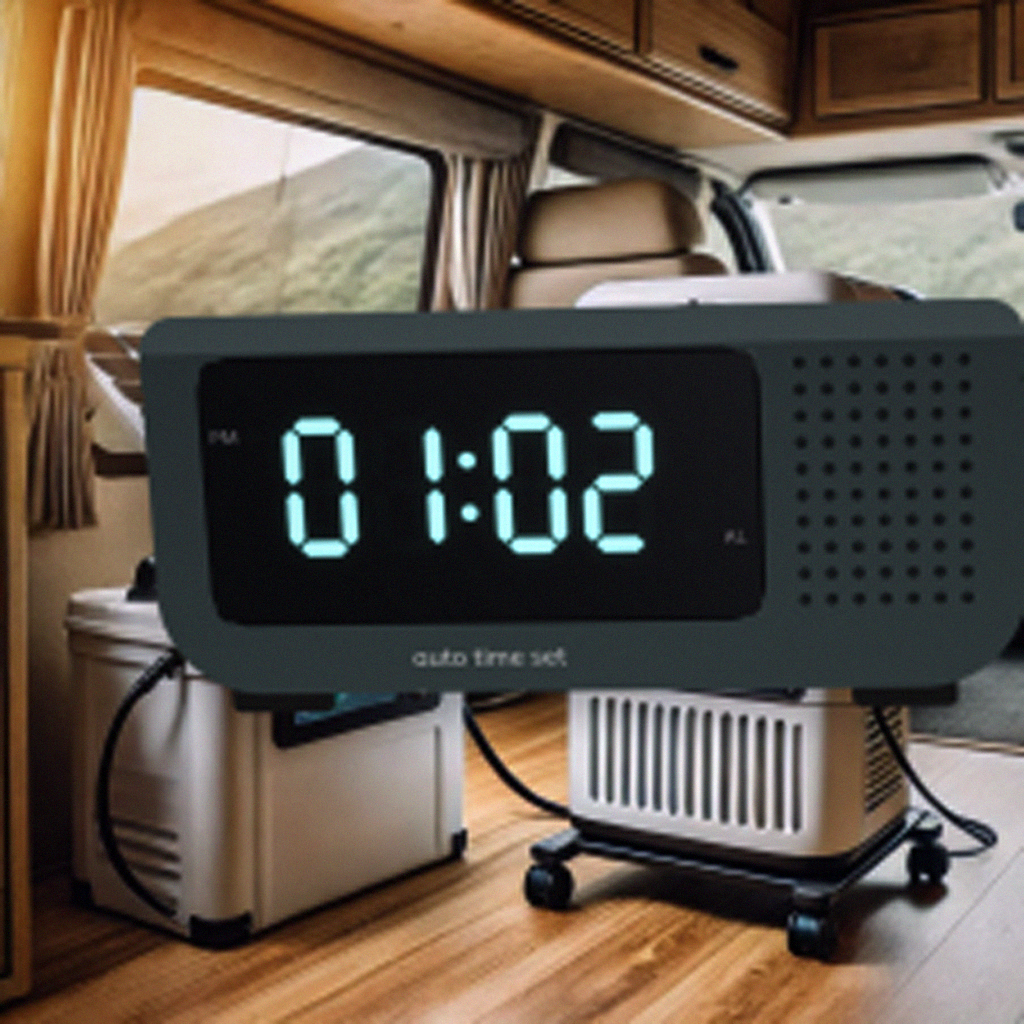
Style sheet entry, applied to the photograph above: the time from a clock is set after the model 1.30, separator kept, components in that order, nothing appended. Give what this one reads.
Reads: 1.02
